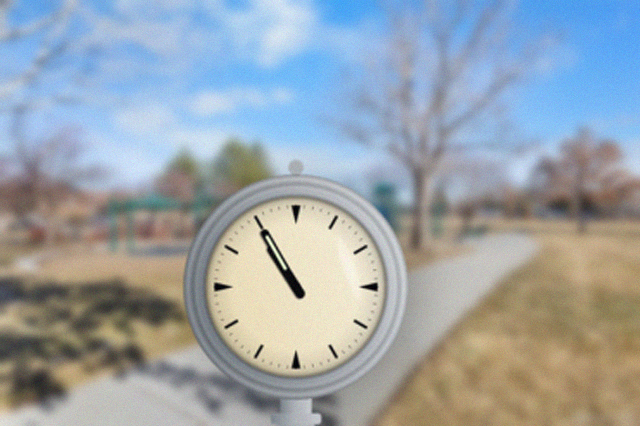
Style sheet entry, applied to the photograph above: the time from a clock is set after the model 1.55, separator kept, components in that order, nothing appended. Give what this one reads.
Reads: 10.55
